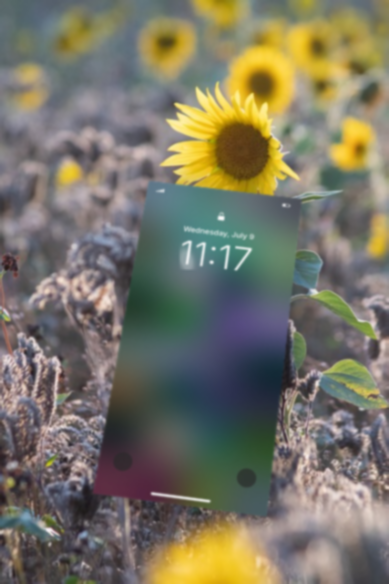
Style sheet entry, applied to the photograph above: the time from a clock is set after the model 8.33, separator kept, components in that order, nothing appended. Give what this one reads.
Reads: 11.17
